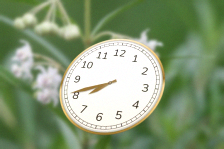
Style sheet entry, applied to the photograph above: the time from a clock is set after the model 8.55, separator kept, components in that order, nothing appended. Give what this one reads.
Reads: 7.41
